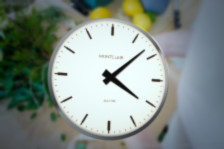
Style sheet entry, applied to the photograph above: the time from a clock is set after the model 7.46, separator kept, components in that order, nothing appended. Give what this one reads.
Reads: 4.08
